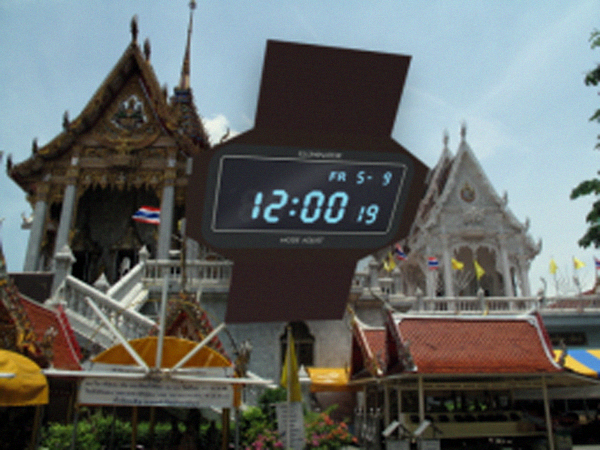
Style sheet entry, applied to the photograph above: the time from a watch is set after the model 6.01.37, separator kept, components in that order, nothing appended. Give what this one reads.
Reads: 12.00.19
